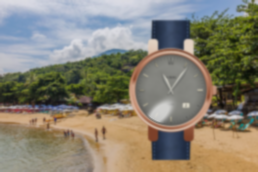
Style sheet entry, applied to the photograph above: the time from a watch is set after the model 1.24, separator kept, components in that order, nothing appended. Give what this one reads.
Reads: 11.06
